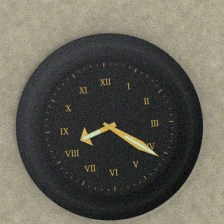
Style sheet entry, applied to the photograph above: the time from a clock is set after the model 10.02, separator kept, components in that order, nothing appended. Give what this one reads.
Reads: 8.21
